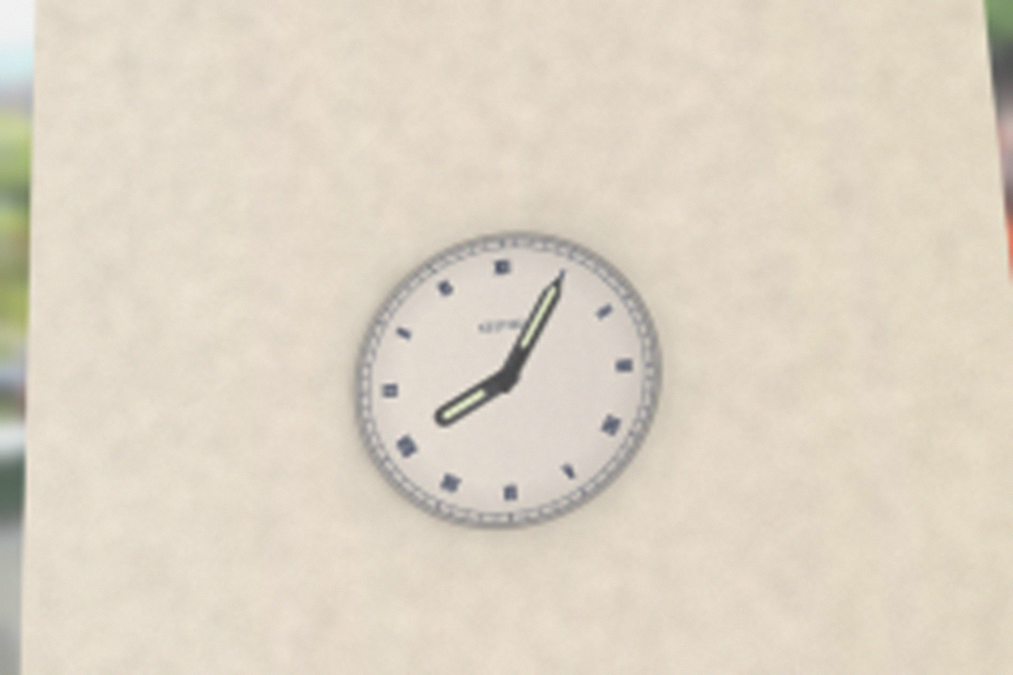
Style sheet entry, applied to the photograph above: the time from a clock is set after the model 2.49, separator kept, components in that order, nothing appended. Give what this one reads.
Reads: 8.05
